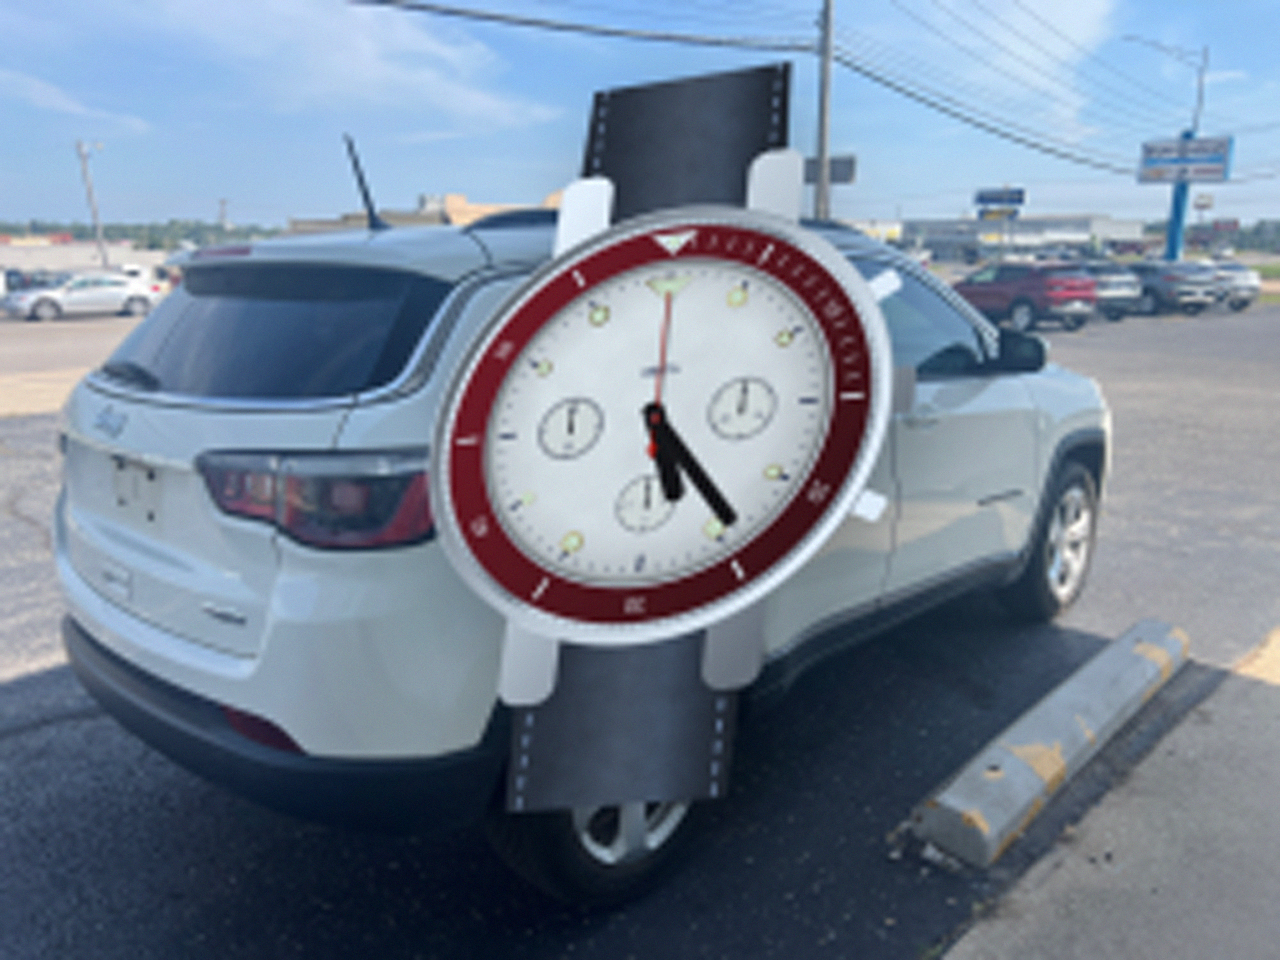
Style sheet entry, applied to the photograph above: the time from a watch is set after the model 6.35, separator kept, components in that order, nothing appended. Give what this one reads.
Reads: 5.24
